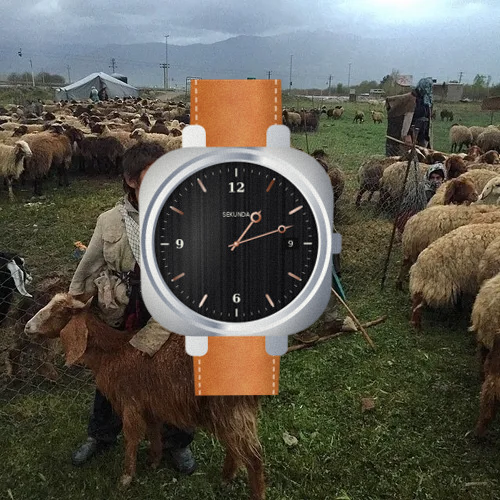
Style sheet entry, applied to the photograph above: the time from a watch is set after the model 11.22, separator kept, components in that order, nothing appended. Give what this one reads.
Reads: 1.12
